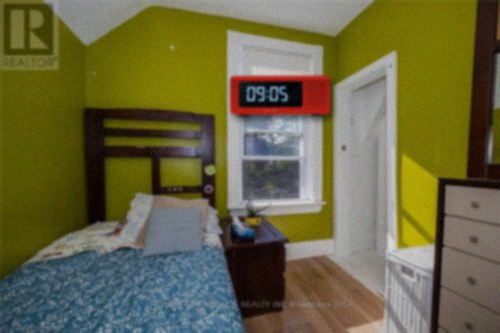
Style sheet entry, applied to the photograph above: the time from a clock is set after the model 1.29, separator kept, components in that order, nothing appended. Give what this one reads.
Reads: 9.05
